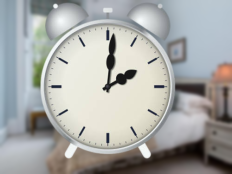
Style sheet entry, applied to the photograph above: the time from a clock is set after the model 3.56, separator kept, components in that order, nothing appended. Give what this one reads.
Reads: 2.01
